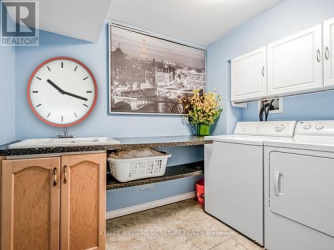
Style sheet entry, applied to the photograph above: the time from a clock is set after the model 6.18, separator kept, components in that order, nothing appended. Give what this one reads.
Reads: 10.18
